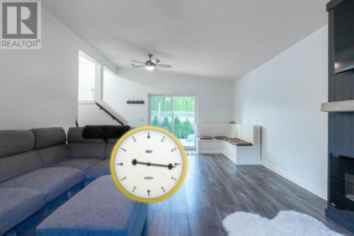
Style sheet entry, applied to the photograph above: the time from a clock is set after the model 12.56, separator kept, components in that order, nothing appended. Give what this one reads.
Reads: 9.16
